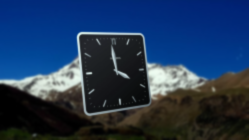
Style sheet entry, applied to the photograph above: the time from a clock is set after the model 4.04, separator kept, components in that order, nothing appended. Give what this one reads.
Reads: 3.59
